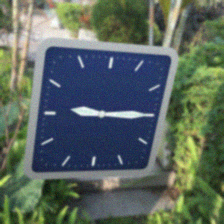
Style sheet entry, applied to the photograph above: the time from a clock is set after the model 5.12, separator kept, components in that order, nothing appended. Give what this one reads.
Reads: 9.15
